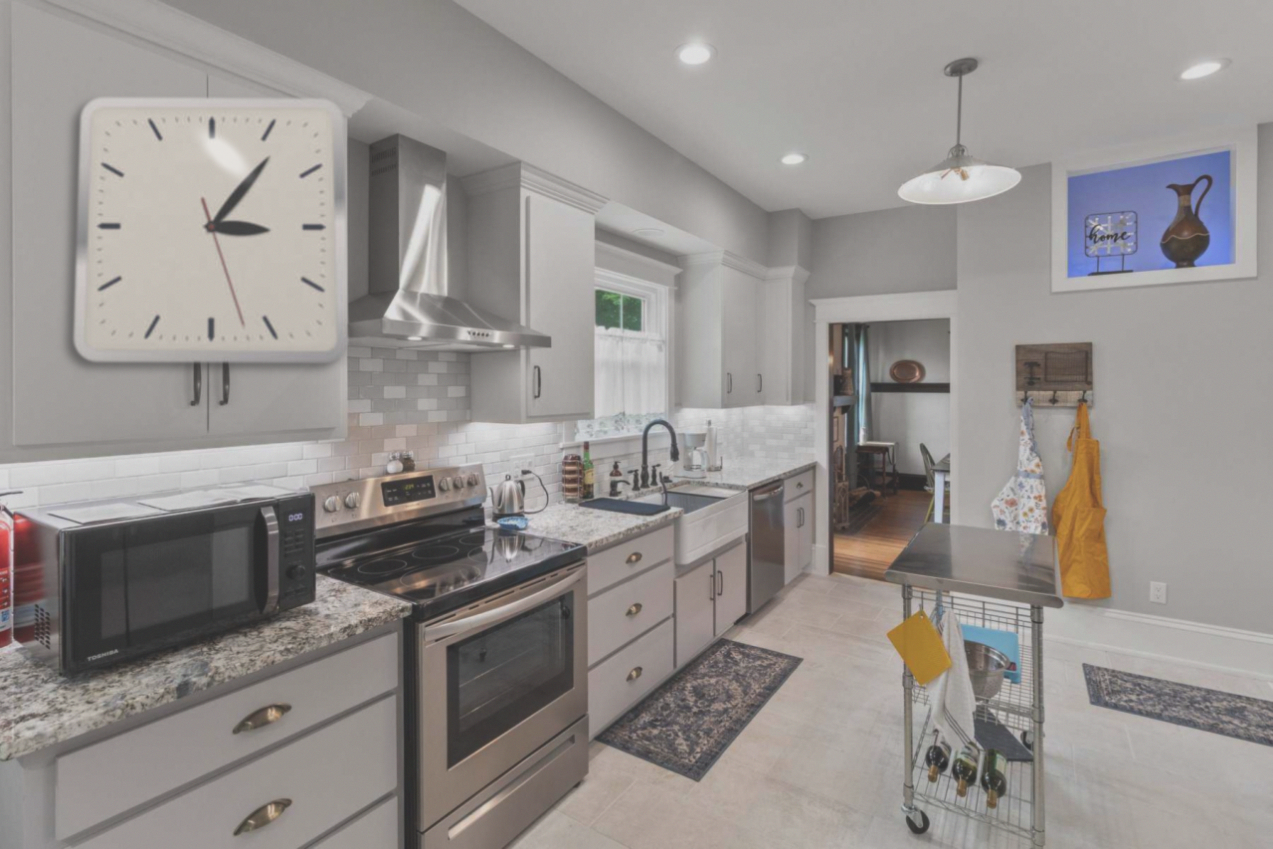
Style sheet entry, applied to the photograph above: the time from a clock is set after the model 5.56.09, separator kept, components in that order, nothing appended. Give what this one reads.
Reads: 3.06.27
